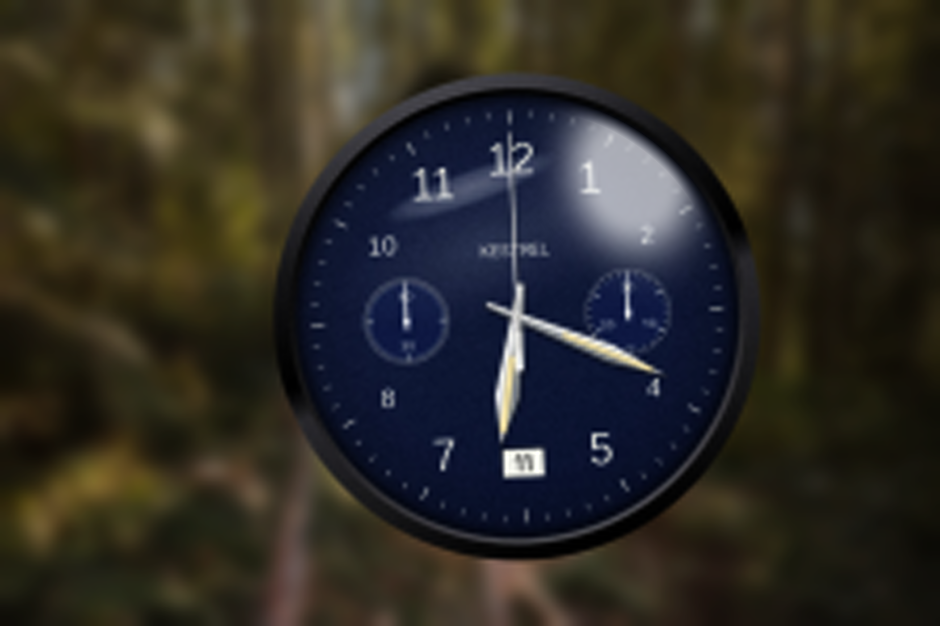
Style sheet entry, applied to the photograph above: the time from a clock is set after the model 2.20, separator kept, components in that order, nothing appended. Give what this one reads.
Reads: 6.19
